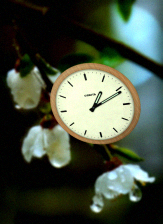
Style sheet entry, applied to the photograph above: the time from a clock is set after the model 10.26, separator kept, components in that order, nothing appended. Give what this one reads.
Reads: 1.11
